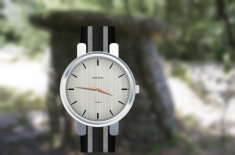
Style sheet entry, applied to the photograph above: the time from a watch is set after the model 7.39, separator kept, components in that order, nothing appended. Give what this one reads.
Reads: 3.46
